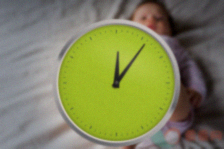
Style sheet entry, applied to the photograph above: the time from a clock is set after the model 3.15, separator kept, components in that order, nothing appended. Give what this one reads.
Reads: 12.06
